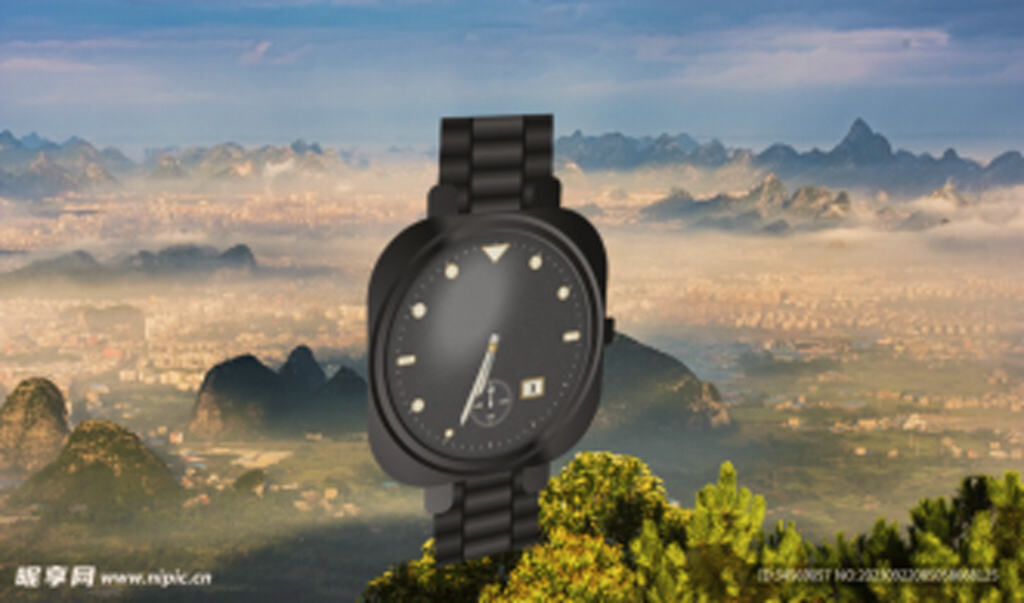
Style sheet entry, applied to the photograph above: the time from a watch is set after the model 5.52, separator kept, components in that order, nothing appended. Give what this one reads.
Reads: 6.34
